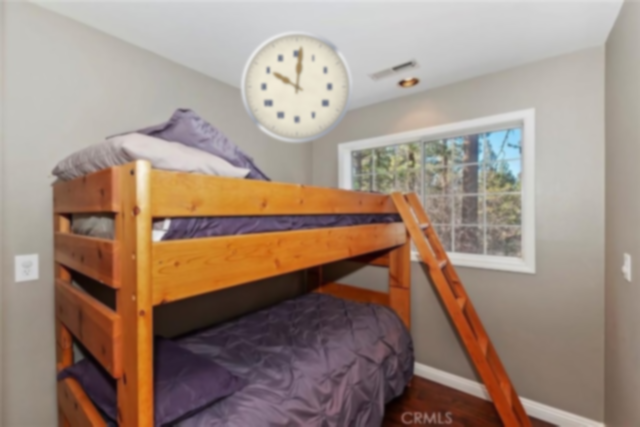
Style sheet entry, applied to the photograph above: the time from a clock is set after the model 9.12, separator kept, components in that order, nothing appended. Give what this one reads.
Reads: 10.01
